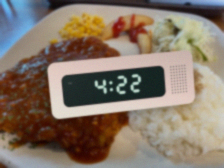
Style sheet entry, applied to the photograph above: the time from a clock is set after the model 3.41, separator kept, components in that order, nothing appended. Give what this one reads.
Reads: 4.22
